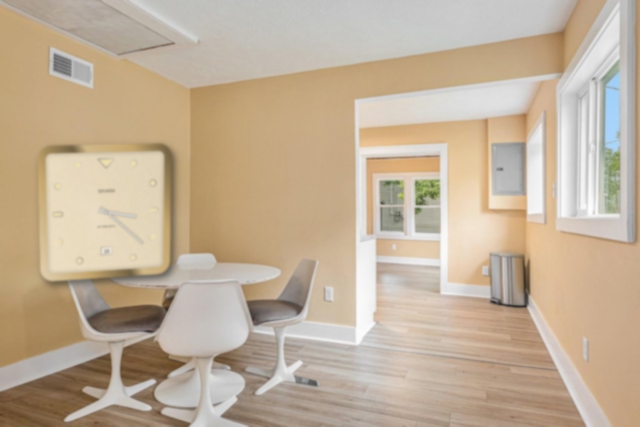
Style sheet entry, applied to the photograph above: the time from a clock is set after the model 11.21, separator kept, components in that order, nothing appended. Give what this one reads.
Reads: 3.22
